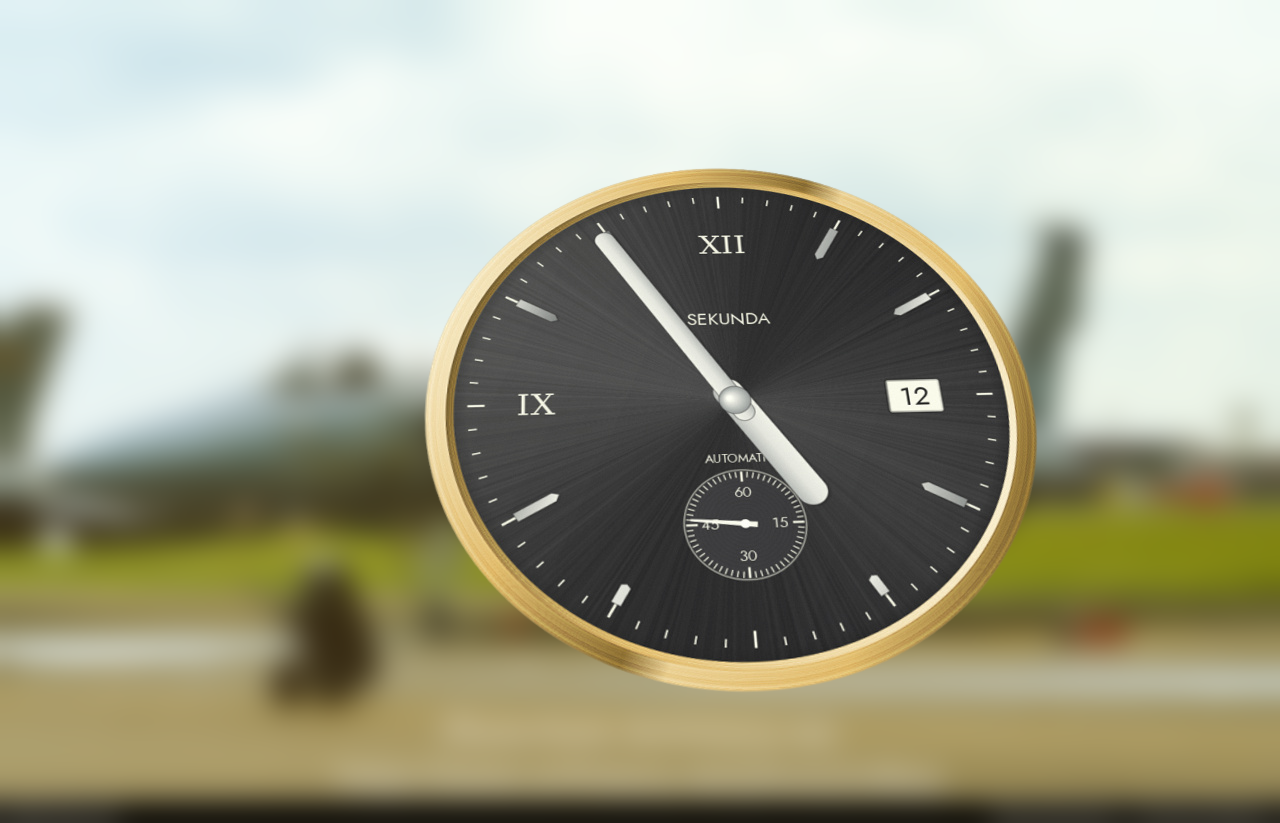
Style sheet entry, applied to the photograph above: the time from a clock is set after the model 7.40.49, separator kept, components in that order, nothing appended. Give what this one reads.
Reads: 4.54.46
